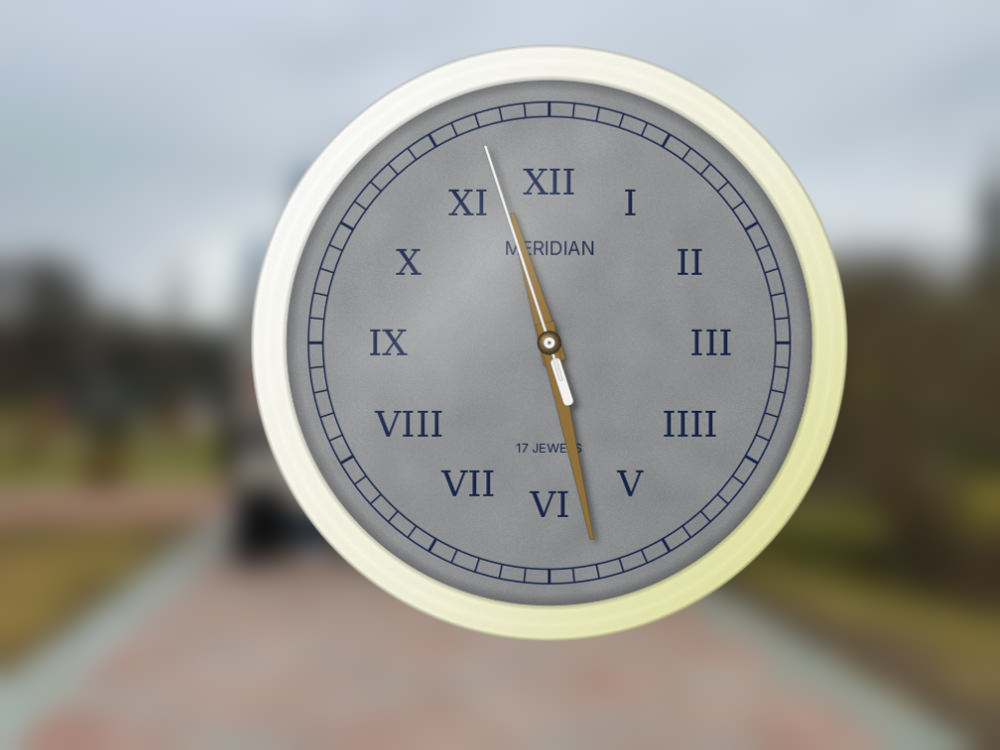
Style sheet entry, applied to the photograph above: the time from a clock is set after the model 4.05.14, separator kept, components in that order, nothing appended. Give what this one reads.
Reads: 11.27.57
